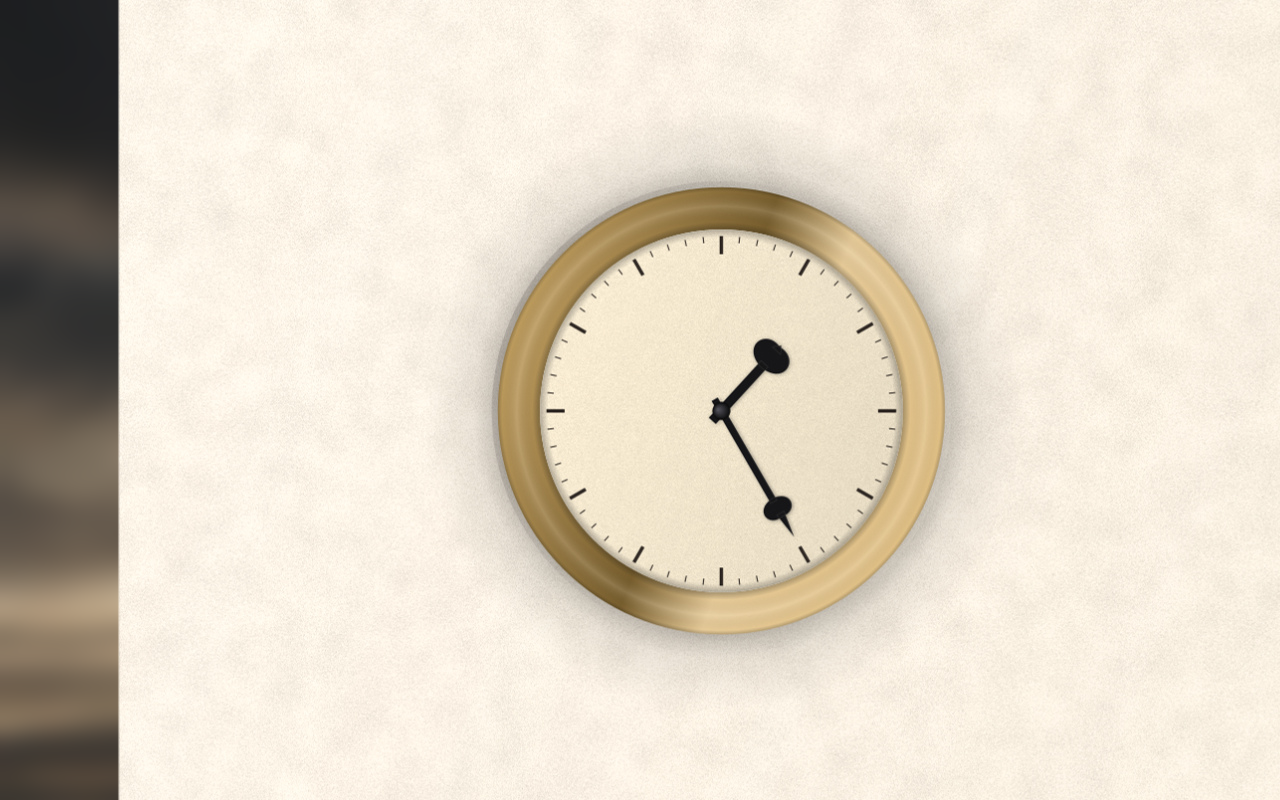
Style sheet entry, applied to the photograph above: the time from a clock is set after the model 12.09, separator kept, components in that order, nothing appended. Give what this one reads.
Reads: 1.25
